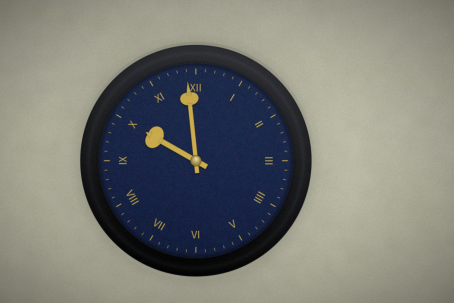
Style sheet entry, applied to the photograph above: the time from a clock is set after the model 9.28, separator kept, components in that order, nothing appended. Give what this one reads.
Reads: 9.59
